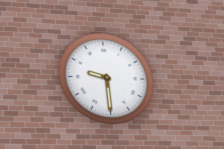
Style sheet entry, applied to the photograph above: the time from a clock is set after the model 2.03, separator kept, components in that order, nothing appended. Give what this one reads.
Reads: 9.30
